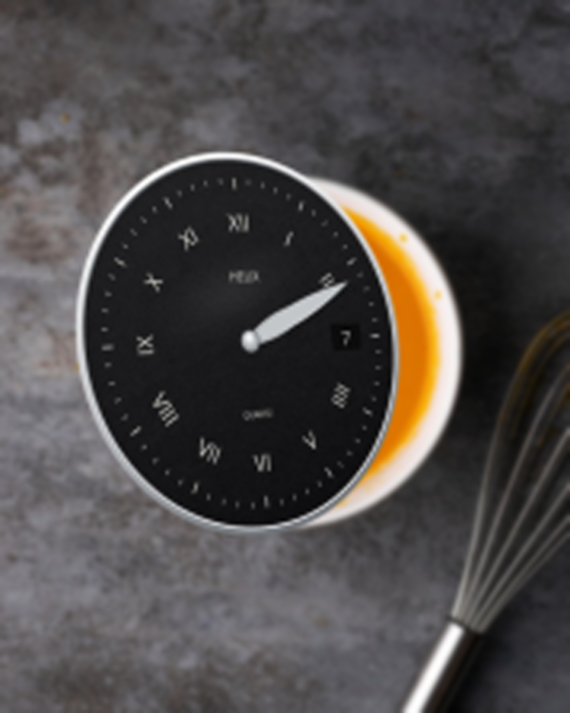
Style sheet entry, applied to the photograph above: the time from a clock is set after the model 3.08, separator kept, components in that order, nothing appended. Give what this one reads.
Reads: 2.11
